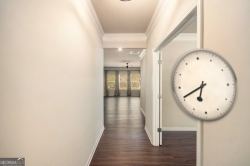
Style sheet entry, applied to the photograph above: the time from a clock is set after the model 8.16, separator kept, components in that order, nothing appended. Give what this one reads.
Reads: 6.41
